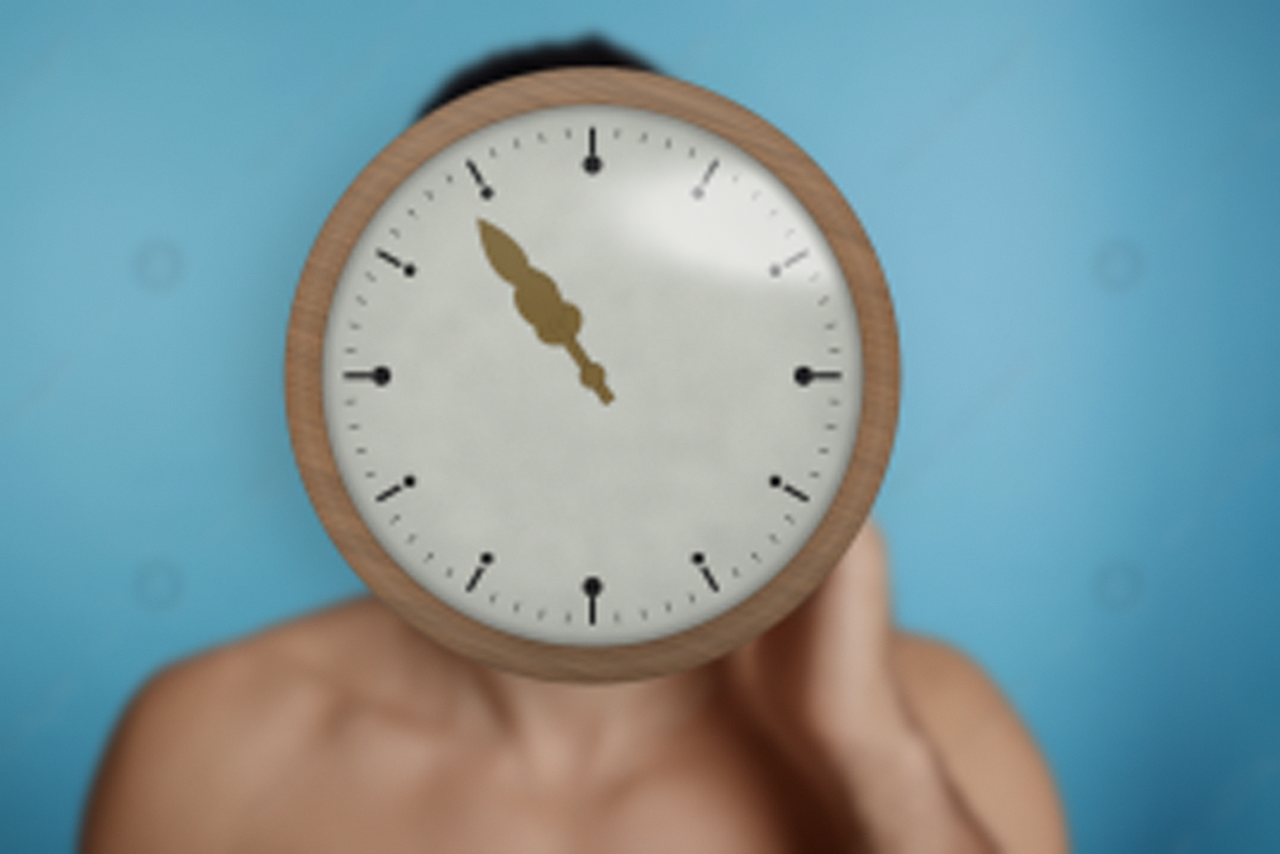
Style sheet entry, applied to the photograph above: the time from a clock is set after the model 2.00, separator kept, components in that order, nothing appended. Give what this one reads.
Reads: 10.54
